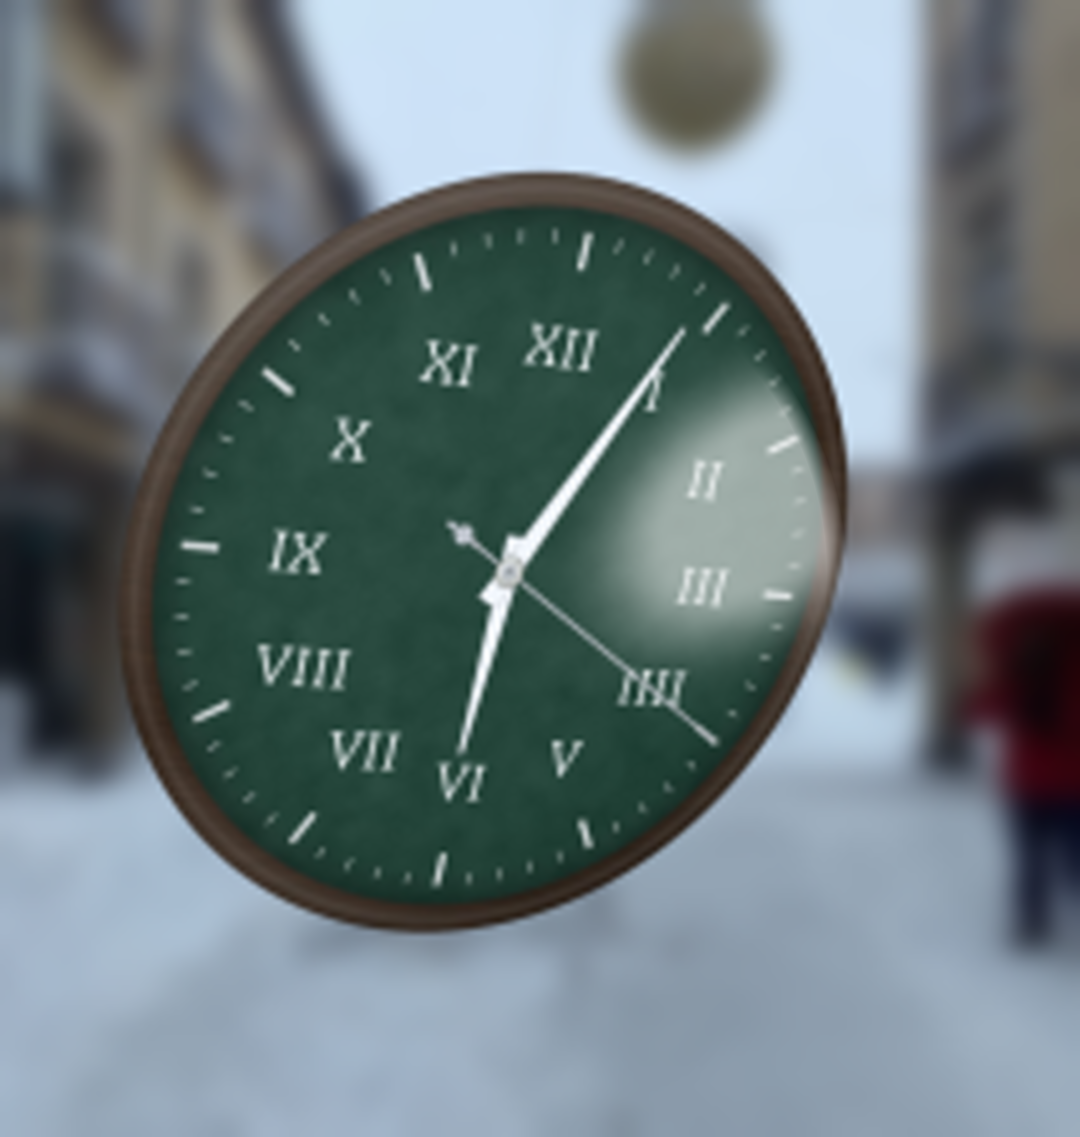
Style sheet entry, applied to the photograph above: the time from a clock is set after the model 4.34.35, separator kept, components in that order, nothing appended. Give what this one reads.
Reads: 6.04.20
